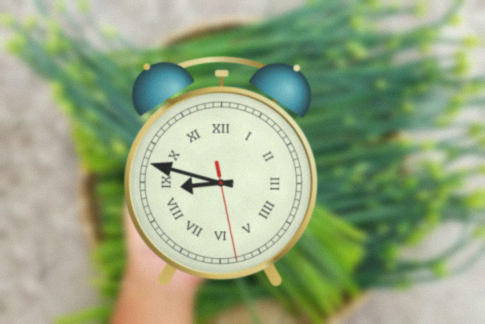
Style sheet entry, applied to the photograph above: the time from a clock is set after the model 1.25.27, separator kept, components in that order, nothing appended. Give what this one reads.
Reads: 8.47.28
